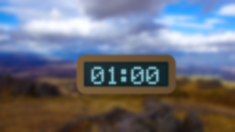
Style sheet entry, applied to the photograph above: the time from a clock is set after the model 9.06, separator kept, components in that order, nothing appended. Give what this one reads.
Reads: 1.00
